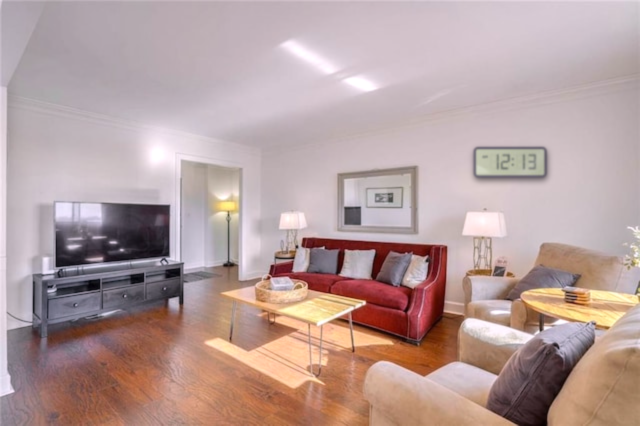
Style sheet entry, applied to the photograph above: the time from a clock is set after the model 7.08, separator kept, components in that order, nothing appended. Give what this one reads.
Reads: 12.13
